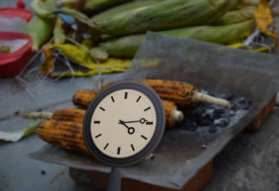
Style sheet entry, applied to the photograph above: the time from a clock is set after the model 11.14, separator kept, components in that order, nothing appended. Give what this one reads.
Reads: 4.14
